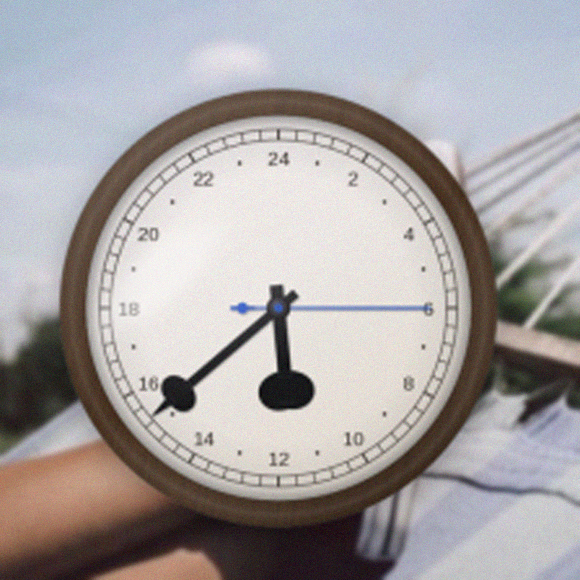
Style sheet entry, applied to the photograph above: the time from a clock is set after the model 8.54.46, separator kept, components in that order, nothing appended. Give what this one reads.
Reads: 11.38.15
